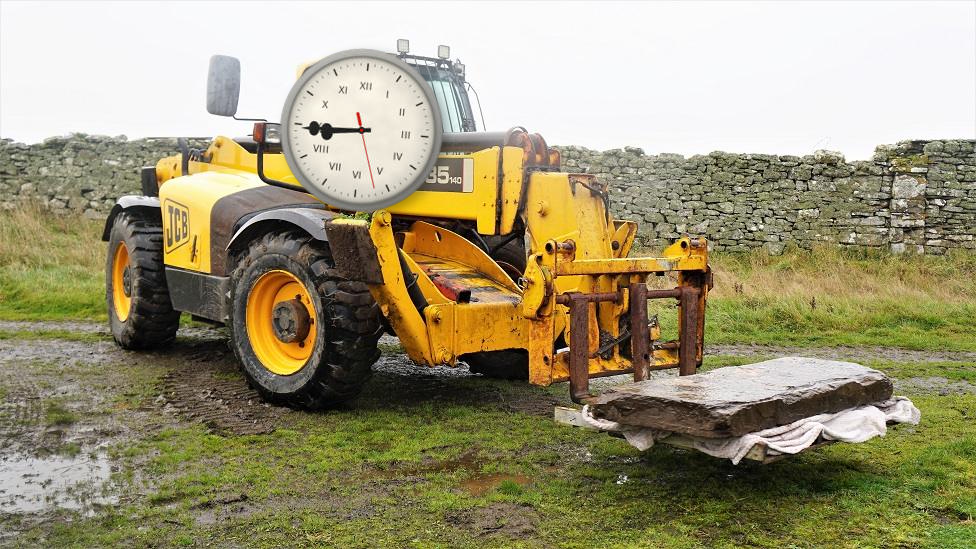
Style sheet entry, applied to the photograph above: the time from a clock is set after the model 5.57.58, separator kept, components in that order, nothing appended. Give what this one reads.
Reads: 8.44.27
